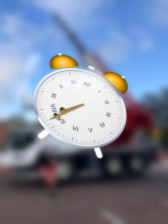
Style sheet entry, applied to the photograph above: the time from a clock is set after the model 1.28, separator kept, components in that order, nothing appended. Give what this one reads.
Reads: 7.37
